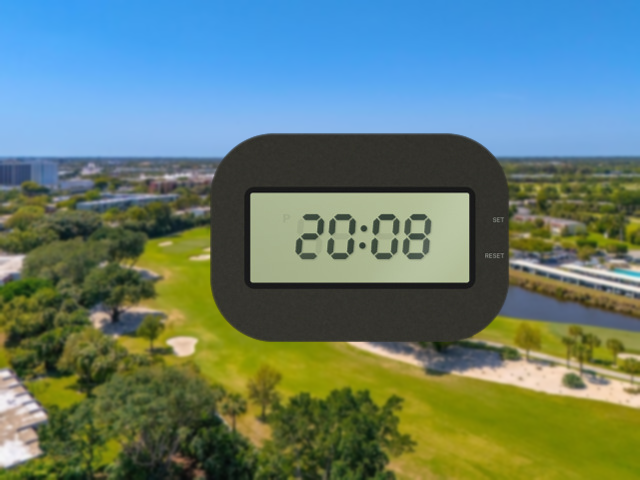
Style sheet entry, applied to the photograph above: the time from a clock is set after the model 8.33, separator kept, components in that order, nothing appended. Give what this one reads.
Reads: 20.08
